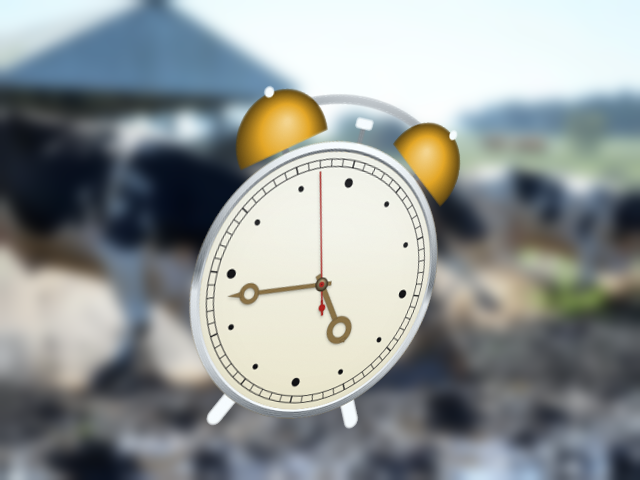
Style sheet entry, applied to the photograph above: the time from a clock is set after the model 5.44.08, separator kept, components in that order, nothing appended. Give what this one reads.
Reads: 4.42.57
